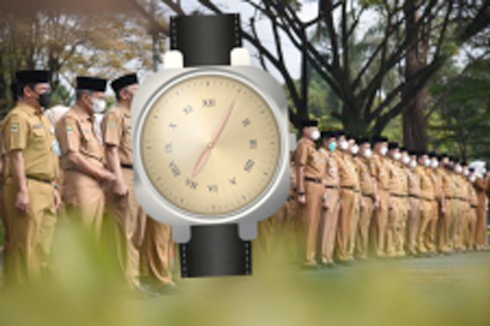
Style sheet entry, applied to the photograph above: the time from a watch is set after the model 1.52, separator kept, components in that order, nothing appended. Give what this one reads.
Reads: 7.05
